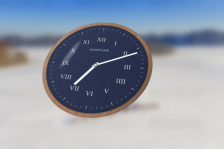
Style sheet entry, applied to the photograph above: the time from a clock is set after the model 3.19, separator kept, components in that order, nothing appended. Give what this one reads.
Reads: 7.11
